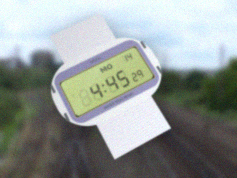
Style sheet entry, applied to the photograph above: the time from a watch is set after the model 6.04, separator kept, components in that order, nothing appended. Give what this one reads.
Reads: 4.45
